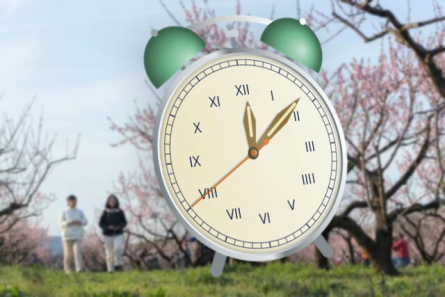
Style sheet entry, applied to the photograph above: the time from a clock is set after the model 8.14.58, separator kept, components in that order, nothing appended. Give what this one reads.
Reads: 12.08.40
